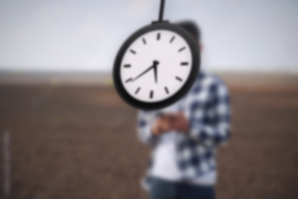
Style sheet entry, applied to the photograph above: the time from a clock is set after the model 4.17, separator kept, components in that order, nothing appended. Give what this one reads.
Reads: 5.39
